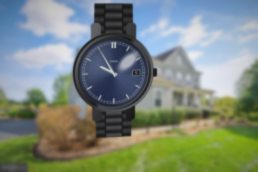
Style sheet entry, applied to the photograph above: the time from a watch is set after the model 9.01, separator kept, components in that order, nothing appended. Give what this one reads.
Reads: 9.55
